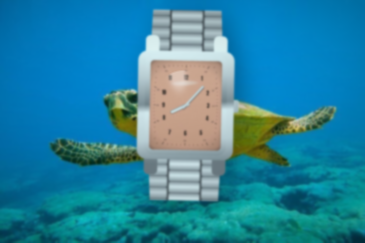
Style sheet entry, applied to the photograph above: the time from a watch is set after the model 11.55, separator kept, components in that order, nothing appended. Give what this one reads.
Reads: 8.07
